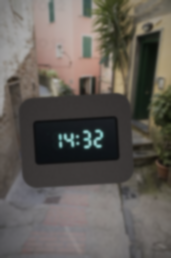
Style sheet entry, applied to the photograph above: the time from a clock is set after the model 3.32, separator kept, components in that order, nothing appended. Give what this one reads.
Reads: 14.32
